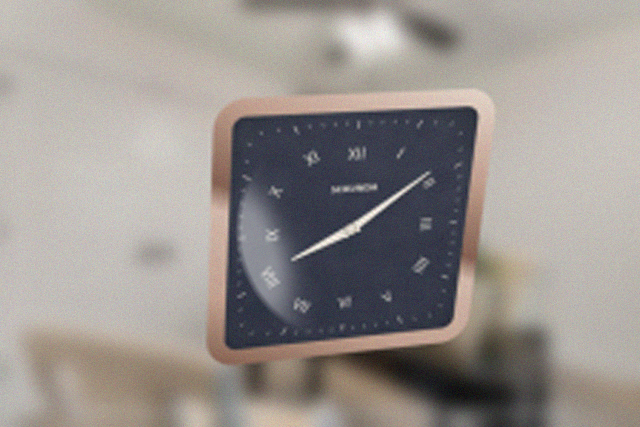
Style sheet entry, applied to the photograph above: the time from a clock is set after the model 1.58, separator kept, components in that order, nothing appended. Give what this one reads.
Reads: 8.09
